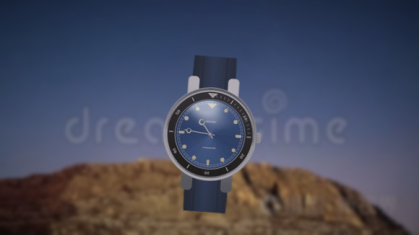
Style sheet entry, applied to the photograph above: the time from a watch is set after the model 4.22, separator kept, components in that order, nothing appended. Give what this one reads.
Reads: 10.46
